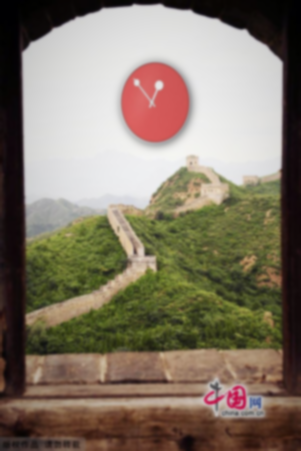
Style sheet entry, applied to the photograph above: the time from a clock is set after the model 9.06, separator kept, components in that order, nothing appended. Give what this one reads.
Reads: 12.53
